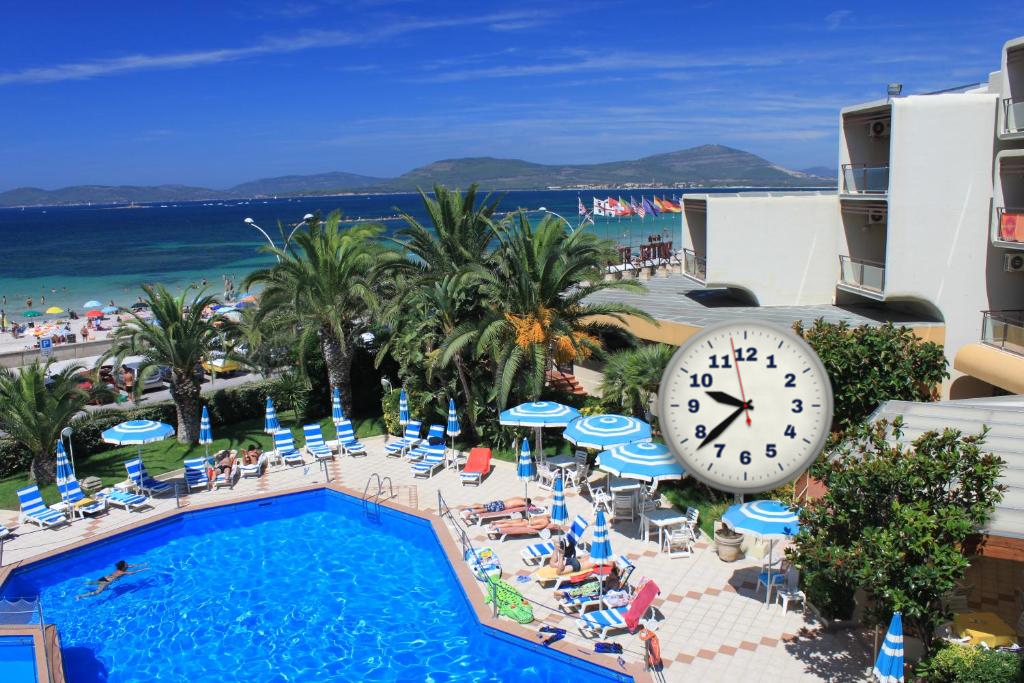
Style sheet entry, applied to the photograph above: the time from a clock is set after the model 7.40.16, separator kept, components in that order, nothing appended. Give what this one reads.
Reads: 9.37.58
